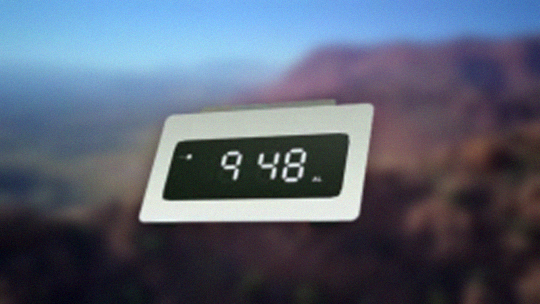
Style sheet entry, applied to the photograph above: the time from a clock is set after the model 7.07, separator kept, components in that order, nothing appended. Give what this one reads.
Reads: 9.48
